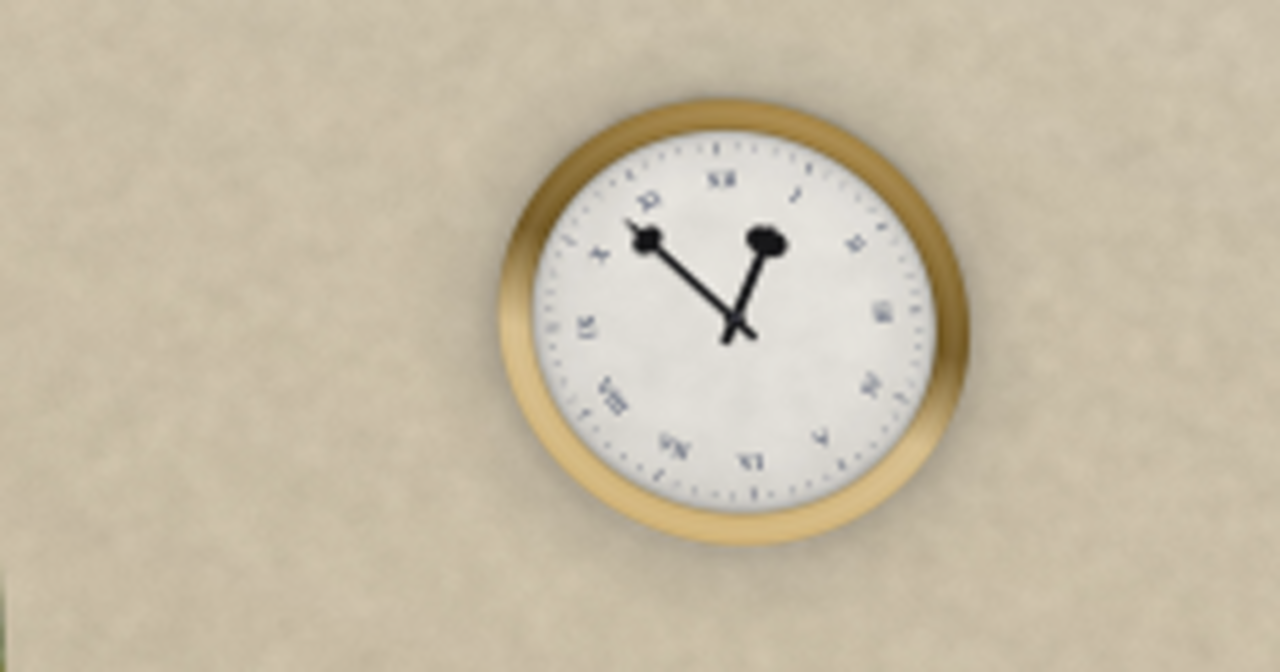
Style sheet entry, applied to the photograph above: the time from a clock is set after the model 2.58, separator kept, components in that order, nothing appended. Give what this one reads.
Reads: 12.53
